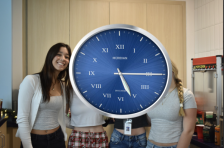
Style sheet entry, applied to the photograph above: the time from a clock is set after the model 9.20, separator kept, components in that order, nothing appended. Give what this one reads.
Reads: 5.15
